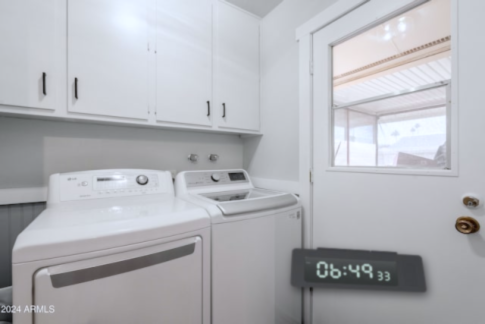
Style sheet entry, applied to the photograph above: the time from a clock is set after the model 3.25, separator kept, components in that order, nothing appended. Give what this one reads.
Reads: 6.49
